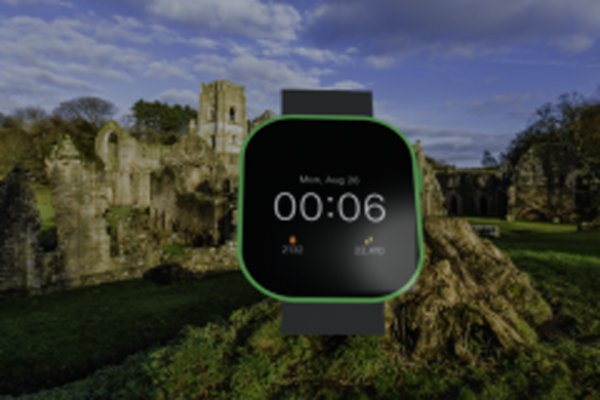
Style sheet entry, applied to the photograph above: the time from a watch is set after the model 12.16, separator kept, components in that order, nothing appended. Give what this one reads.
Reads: 0.06
